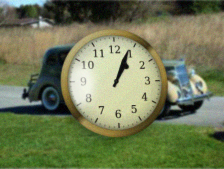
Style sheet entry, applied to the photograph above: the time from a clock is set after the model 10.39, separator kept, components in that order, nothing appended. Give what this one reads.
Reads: 1.04
